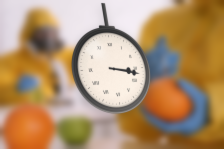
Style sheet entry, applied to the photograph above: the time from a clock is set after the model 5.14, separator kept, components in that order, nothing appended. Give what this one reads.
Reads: 3.17
